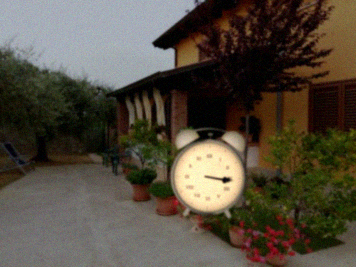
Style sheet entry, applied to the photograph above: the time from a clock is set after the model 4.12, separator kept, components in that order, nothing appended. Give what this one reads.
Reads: 3.16
